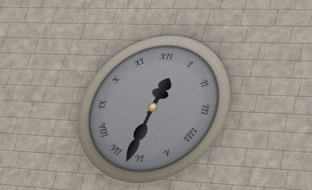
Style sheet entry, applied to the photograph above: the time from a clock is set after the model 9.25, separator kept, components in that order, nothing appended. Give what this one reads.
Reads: 12.32
